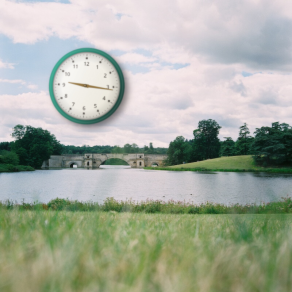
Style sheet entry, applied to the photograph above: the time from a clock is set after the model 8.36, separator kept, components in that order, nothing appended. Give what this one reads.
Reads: 9.16
